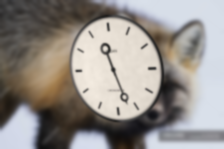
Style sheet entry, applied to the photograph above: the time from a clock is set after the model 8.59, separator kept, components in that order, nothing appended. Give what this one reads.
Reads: 11.27
